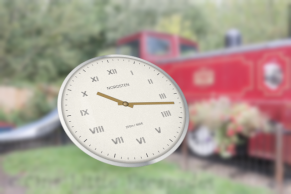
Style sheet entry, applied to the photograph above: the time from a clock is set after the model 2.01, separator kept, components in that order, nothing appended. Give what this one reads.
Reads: 10.17
